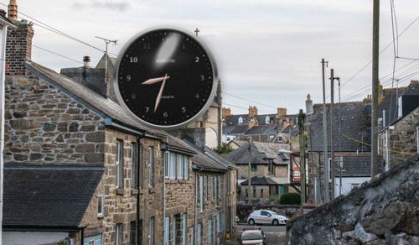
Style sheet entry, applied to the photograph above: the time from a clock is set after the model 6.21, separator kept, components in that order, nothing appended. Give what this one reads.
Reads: 8.33
